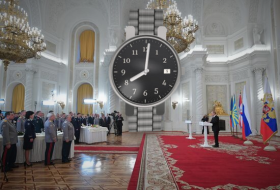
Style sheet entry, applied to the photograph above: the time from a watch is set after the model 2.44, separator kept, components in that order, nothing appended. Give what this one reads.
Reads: 8.01
